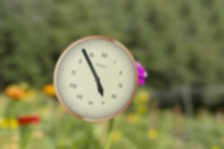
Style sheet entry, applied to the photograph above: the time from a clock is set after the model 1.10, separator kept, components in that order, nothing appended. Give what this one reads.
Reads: 4.53
